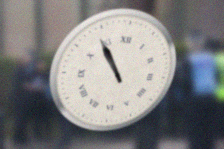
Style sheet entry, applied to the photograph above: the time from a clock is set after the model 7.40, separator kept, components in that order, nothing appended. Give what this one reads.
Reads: 10.54
